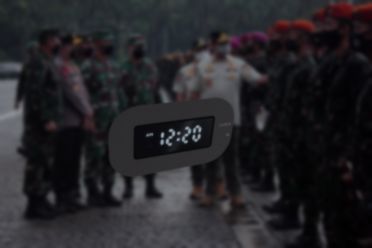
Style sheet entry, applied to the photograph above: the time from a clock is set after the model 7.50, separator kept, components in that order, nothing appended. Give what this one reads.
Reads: 12.20
